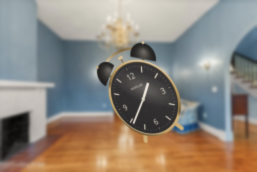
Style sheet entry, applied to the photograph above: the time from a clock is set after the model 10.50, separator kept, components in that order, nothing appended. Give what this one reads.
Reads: 1.39
